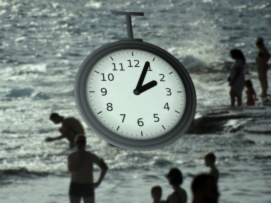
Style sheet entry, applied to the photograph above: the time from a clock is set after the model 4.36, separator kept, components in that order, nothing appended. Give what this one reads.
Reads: 2.04
